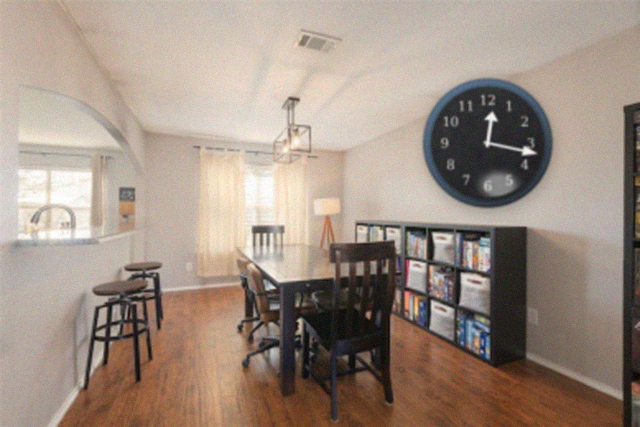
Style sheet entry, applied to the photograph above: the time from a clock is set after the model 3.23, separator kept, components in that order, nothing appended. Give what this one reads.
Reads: 12.17
